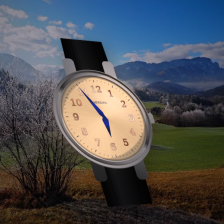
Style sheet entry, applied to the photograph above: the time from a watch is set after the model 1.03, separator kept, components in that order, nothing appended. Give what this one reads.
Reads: 5.55
